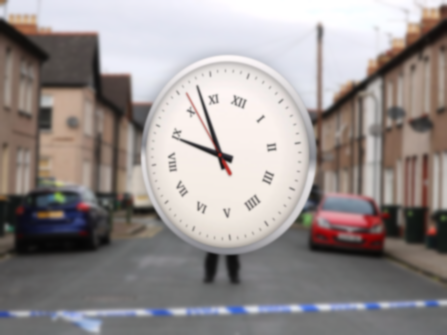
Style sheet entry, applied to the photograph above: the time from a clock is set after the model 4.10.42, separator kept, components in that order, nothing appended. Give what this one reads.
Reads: 8.52.51
